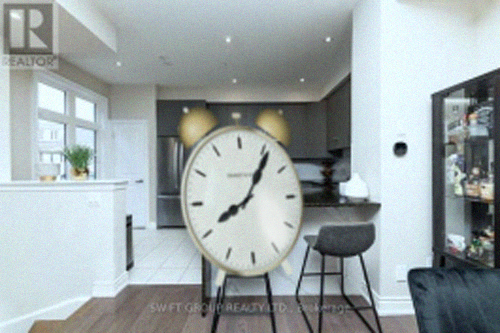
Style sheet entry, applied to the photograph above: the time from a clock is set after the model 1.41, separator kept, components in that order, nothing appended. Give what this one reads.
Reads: 8.06
